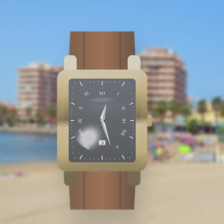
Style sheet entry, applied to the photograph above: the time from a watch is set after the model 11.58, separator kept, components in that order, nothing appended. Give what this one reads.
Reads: 12.27
